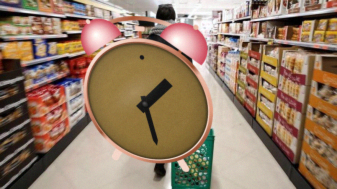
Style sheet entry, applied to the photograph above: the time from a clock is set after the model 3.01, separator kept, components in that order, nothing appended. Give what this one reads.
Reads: 1.28
